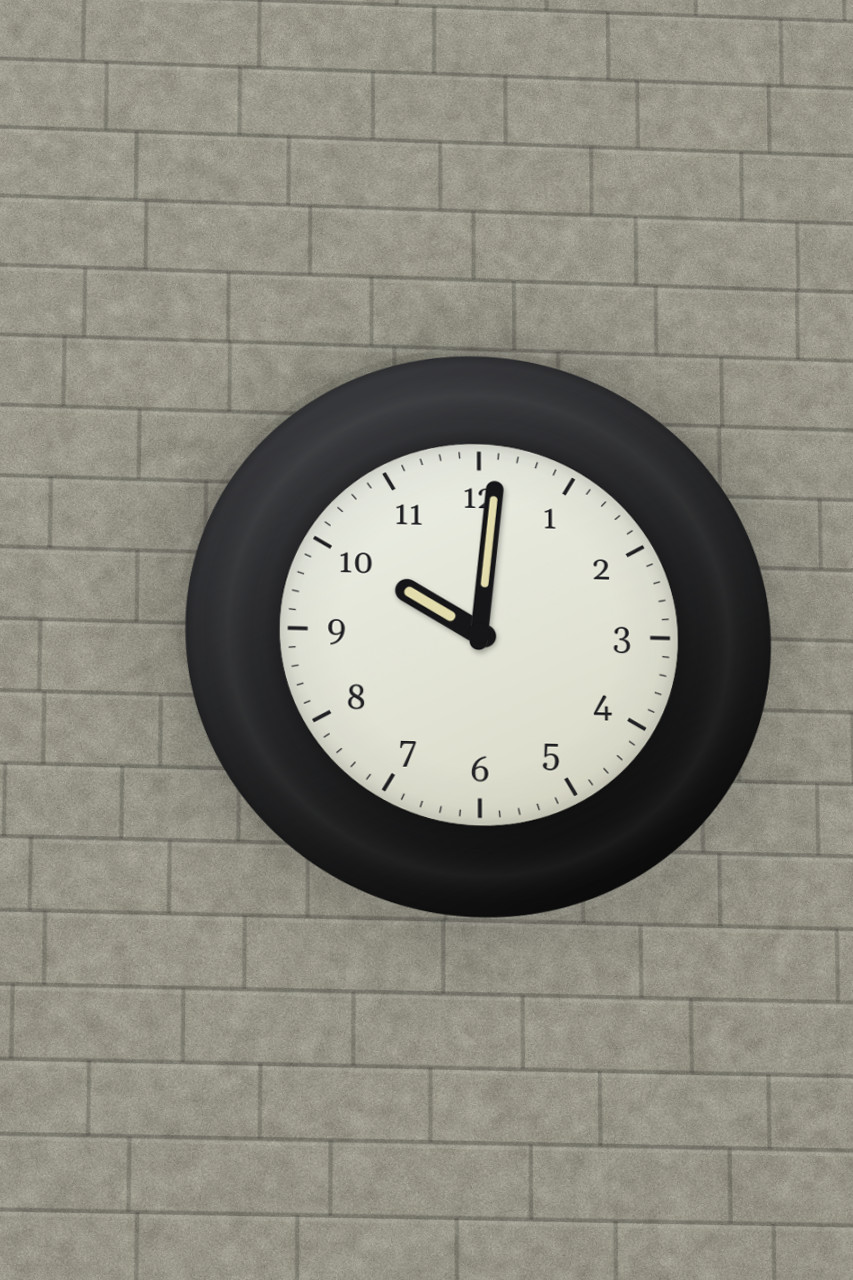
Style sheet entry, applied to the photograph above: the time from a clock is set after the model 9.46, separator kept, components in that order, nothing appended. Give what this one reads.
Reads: 10.01
